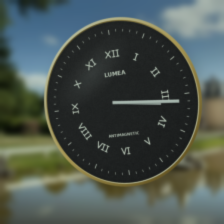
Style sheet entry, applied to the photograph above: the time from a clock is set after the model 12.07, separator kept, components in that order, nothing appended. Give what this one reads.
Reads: 3.16
